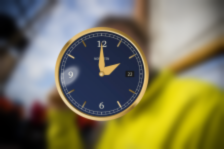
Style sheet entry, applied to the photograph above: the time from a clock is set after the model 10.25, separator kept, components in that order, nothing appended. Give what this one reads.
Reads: 2.00
